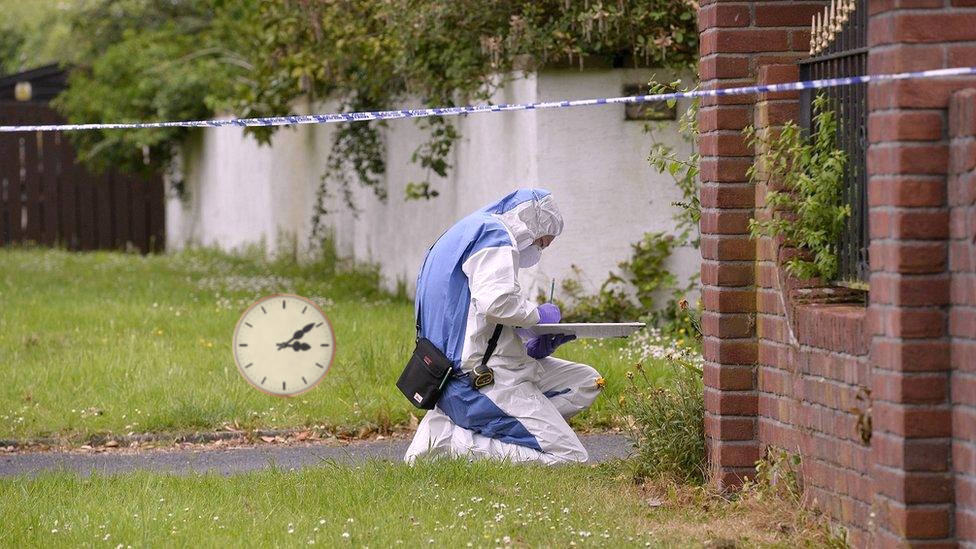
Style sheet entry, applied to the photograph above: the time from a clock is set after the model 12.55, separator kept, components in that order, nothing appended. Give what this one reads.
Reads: 3.09
